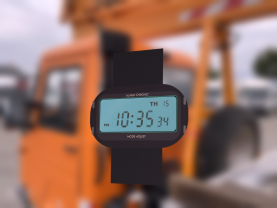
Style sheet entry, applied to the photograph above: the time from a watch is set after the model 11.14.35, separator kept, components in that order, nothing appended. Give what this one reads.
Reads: 10.35.34
